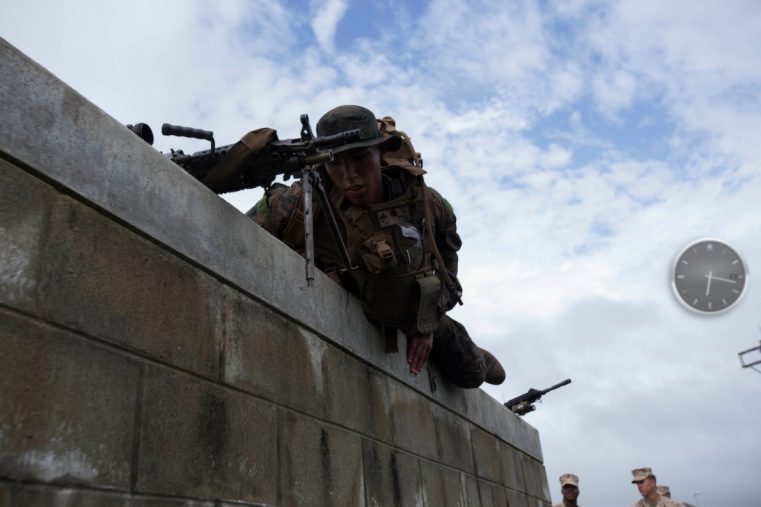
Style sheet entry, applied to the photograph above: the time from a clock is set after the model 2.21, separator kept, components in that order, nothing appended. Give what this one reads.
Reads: 6.17
